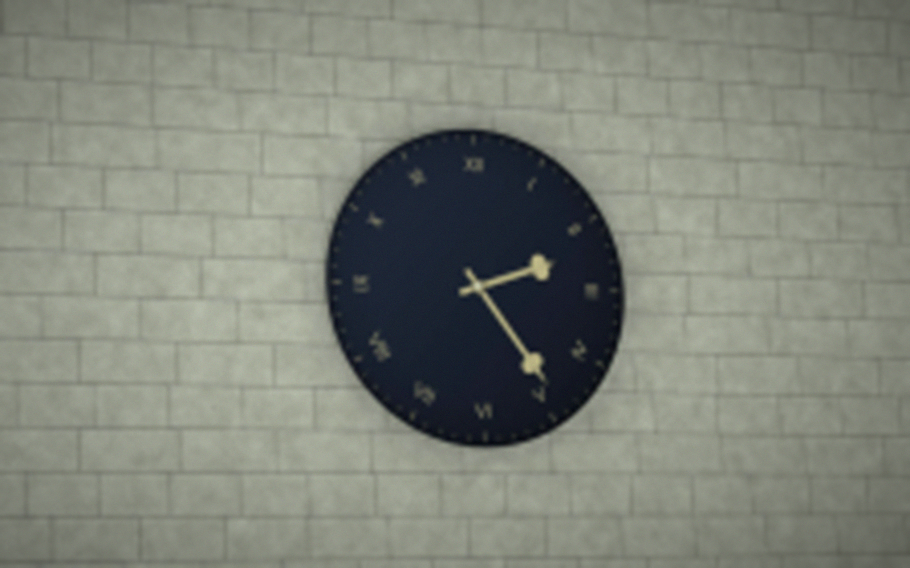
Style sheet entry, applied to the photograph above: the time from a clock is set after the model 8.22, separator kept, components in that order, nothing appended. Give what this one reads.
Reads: 2.24
